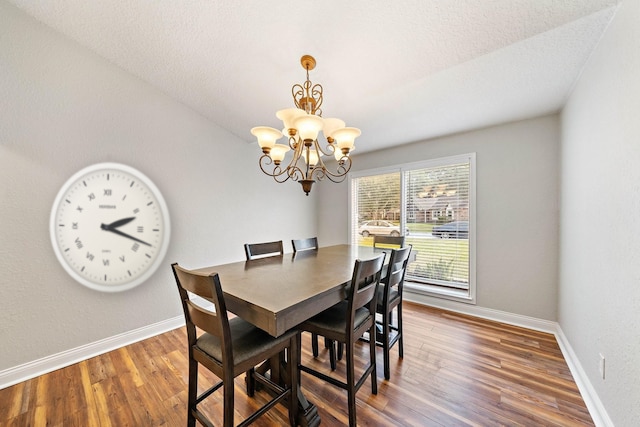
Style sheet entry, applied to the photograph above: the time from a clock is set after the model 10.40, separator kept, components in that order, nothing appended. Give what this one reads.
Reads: 2.18
